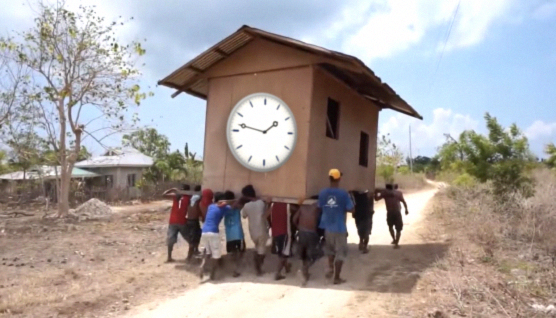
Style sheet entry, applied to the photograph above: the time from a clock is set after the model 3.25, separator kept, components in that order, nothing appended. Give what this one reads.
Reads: 1.47
